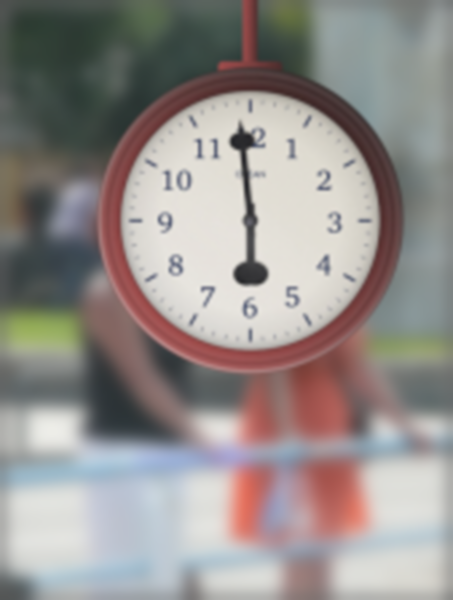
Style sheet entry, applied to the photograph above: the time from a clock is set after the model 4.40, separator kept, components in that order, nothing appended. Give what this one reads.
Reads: 5.59
